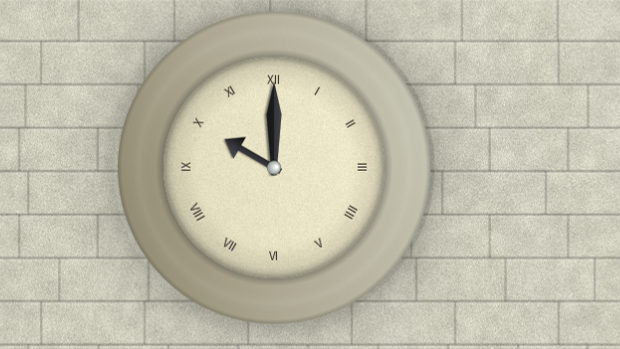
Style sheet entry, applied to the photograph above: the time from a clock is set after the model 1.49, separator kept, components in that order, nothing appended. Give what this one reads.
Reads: 10.00
